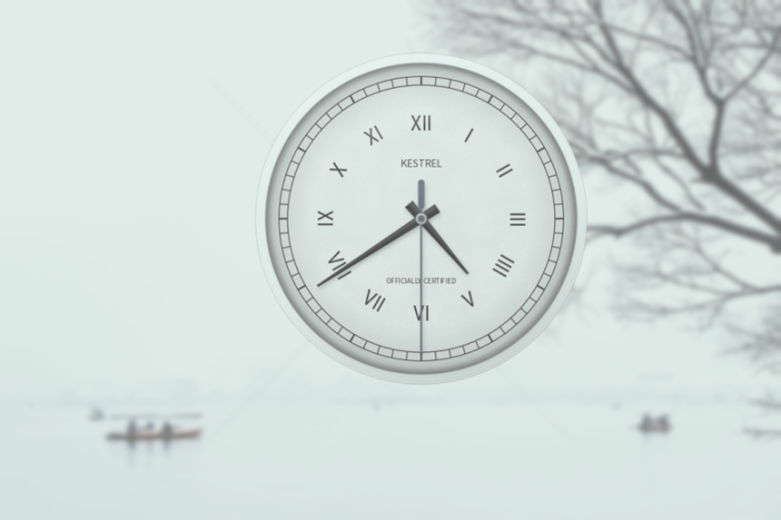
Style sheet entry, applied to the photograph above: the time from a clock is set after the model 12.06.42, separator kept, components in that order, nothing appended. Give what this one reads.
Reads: 4.39.30
